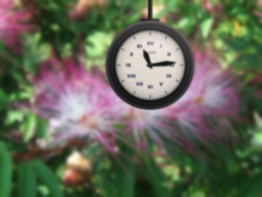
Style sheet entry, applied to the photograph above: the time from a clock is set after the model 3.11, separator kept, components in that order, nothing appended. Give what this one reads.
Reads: 11.14
